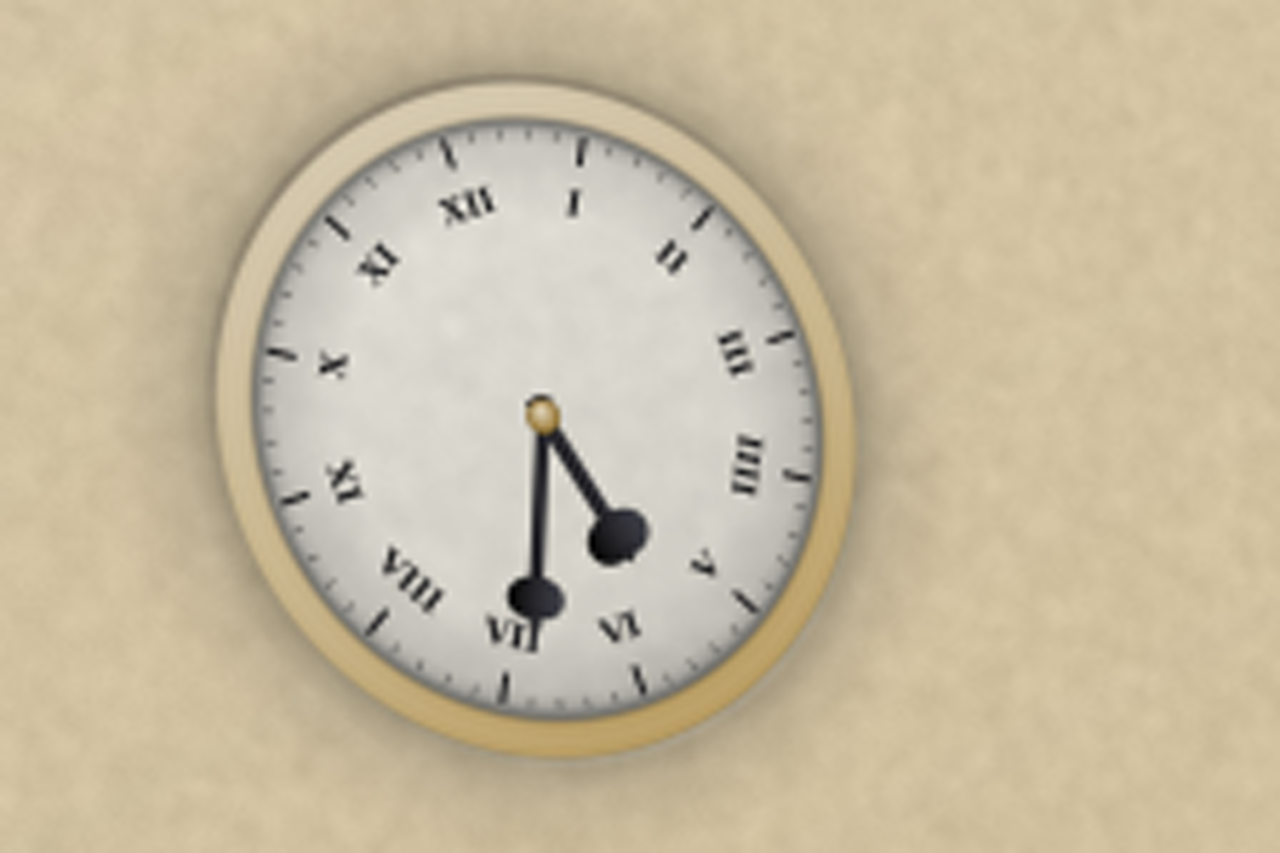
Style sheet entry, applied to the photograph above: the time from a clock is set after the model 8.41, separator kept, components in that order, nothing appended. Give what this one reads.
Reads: 5.34
